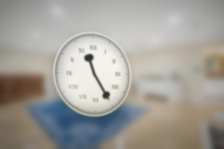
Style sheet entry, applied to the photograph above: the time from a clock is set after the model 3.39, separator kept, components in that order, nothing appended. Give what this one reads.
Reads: 11.25
